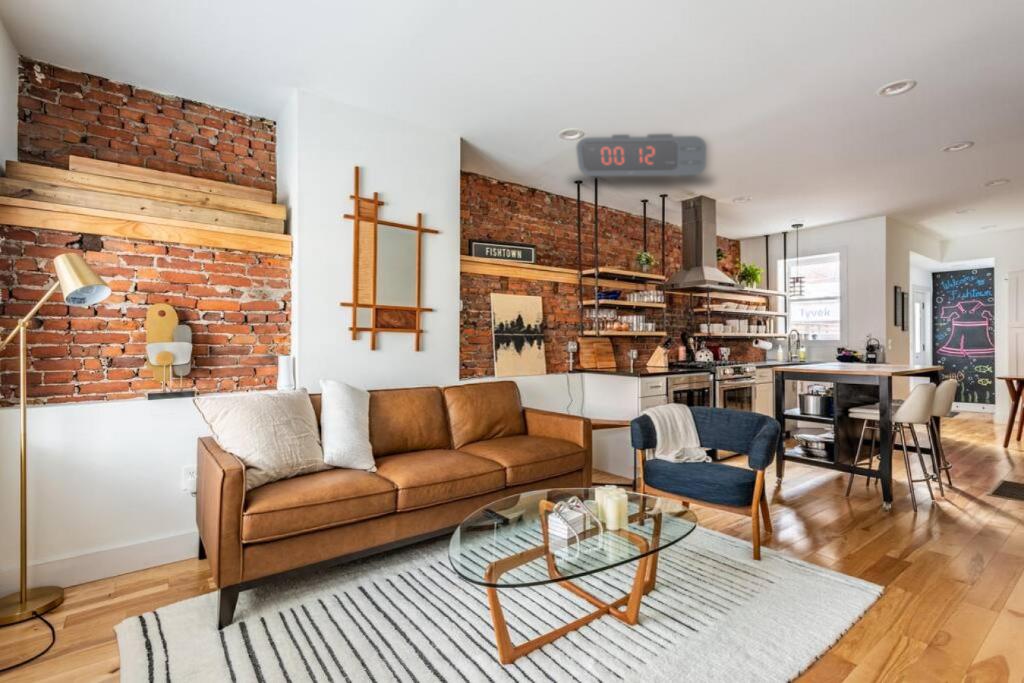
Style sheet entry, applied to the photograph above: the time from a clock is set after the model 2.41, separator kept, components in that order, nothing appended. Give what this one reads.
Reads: 0.12
